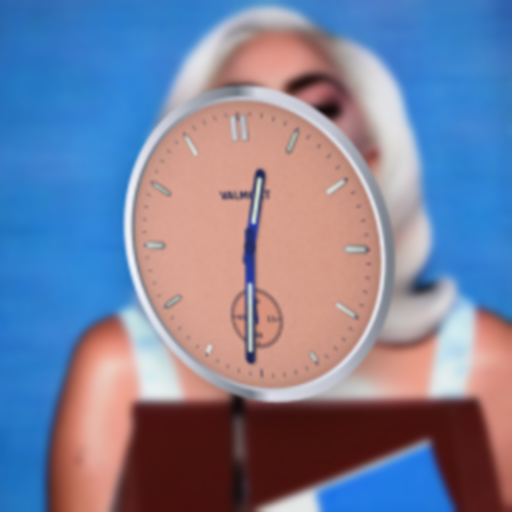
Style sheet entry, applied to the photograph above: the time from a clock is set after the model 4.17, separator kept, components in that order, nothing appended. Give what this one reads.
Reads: 12.31
